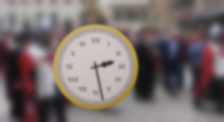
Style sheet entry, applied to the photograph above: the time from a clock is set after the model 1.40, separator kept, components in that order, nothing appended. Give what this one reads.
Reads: 2.28
